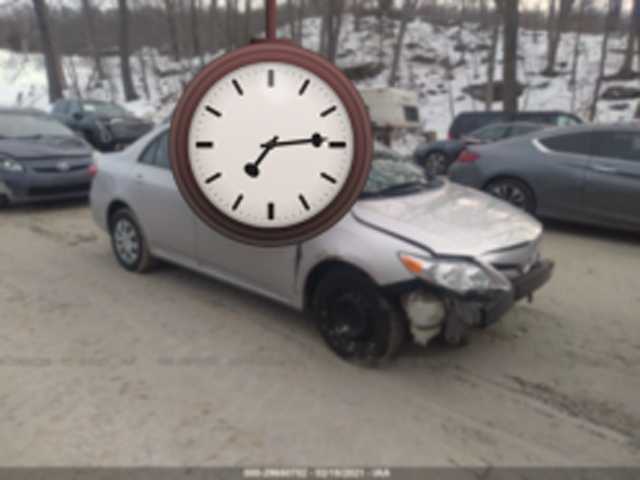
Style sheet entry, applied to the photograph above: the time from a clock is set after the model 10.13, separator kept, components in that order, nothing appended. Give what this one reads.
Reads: 7.14
